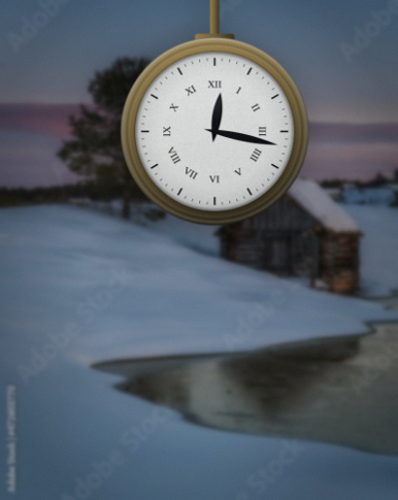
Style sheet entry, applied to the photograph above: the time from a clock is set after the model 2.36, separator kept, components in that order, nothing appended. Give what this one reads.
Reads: 12.17
